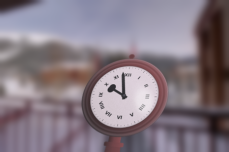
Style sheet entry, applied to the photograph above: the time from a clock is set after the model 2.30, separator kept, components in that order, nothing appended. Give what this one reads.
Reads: 9.58
